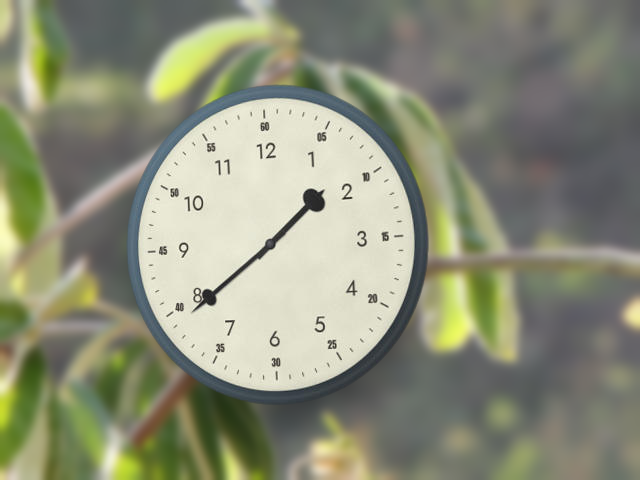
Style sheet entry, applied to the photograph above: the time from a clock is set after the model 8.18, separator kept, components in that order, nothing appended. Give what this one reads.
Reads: 1.39
